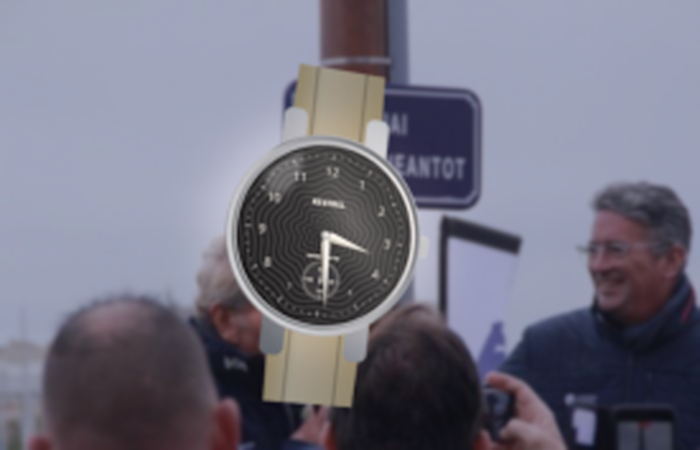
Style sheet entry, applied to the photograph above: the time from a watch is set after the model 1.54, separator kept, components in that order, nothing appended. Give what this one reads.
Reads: 3.29
